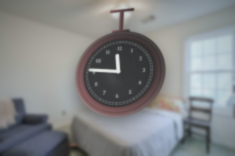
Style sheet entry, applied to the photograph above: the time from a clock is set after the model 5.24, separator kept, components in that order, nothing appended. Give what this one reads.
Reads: 11.46
